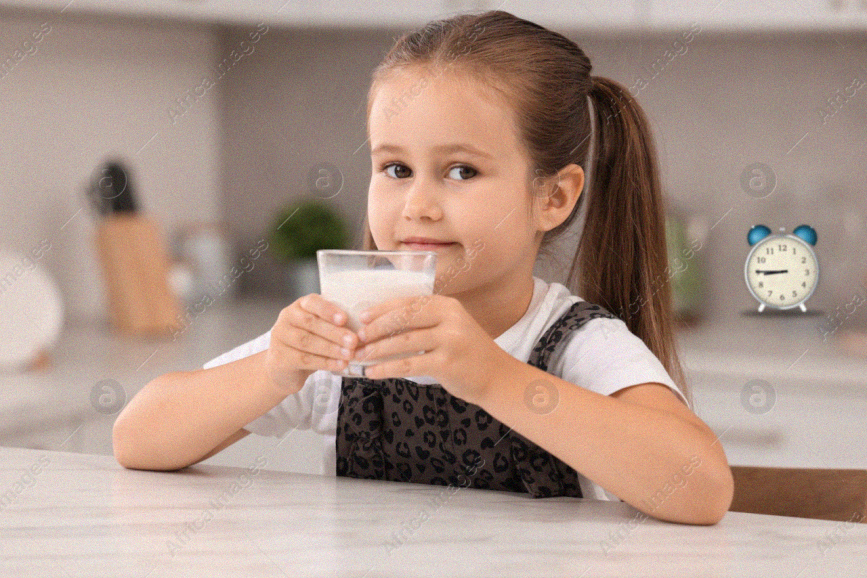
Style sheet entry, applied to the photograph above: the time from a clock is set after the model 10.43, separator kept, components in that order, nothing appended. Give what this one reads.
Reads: 8.45
